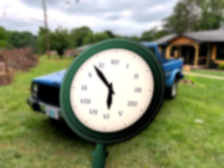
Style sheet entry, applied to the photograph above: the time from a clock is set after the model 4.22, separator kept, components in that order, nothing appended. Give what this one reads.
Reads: 5.53
